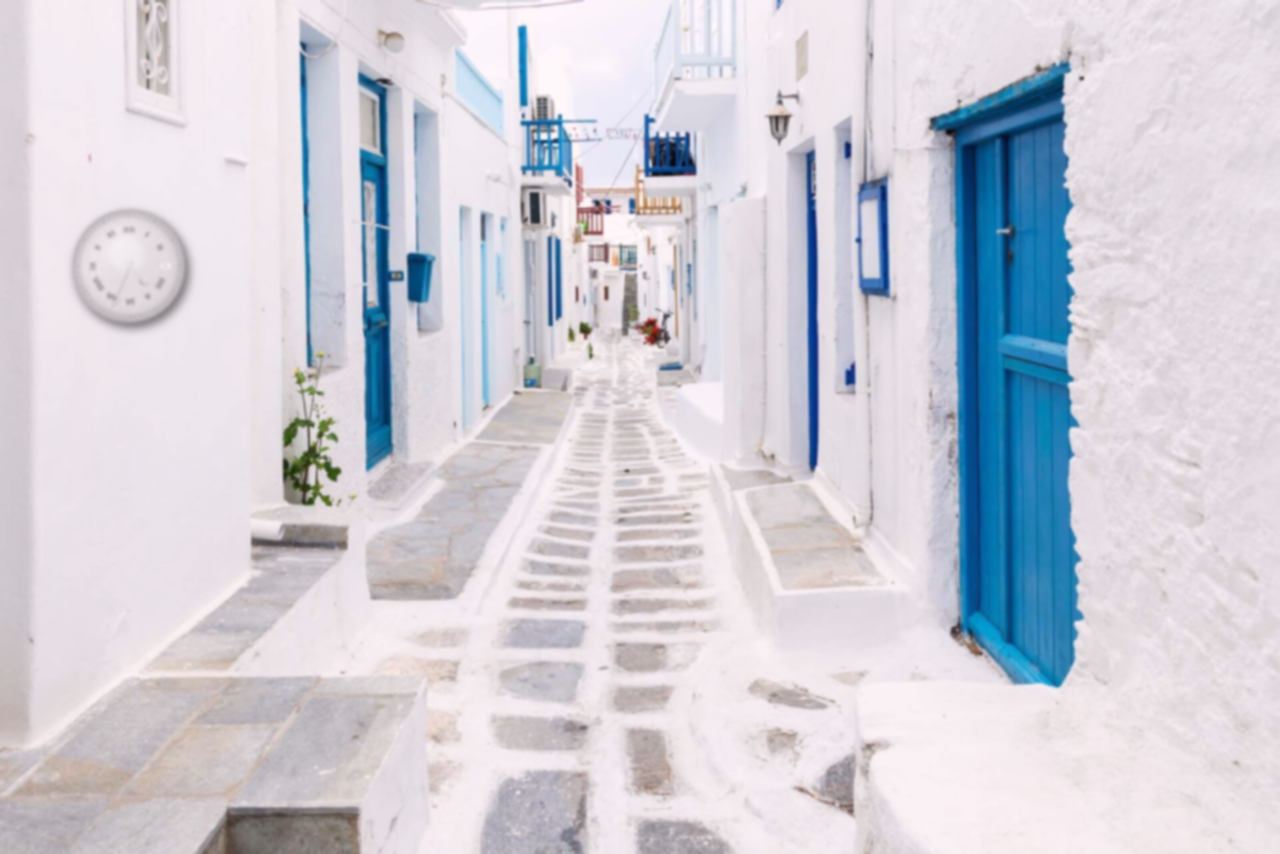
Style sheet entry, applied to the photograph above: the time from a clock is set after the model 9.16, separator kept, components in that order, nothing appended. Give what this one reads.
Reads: 4.34
